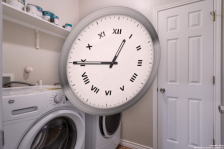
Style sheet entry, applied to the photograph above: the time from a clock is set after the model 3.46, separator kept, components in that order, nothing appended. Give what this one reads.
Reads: 12.45
